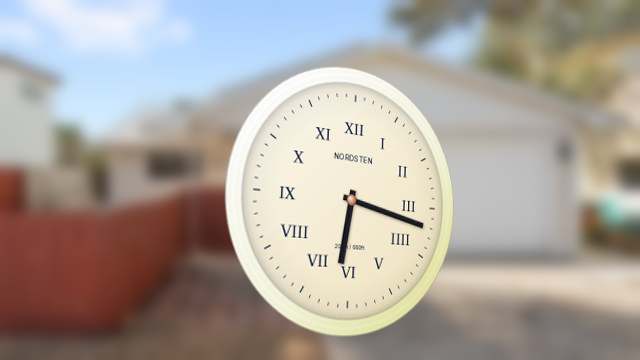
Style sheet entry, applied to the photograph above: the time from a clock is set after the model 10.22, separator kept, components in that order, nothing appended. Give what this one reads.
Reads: 6.17
